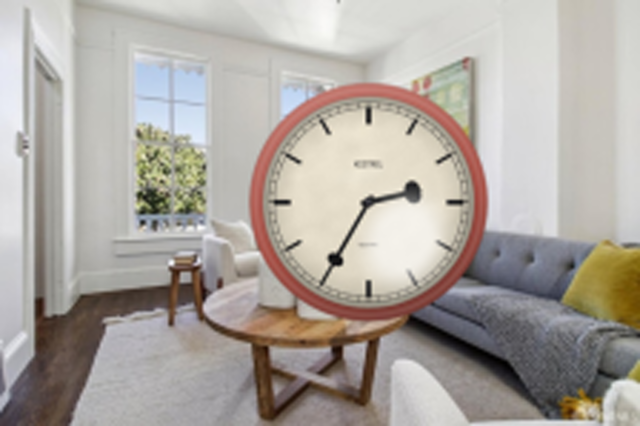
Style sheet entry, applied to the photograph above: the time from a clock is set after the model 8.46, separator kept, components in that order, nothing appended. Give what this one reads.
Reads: 2.35
